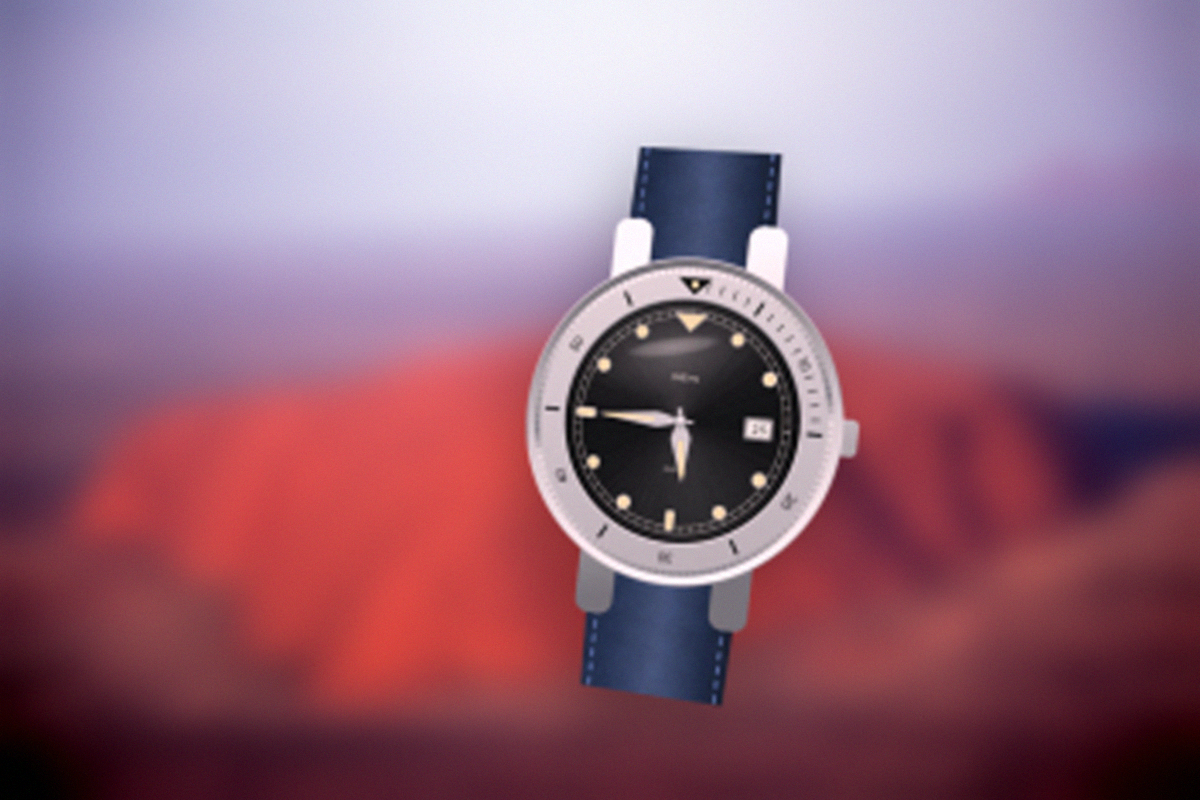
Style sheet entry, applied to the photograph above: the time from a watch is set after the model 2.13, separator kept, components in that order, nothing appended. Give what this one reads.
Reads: 5.45
